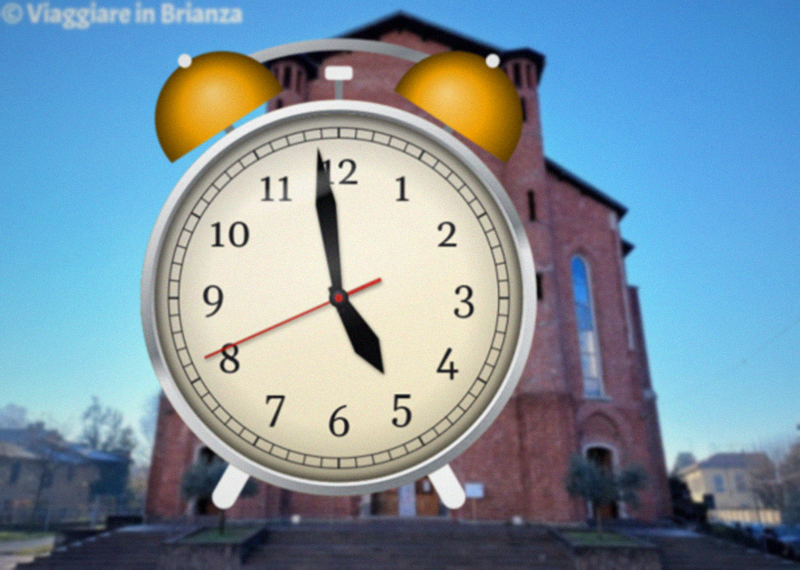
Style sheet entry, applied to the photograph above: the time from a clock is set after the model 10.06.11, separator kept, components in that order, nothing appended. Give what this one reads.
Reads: 4.58.41
